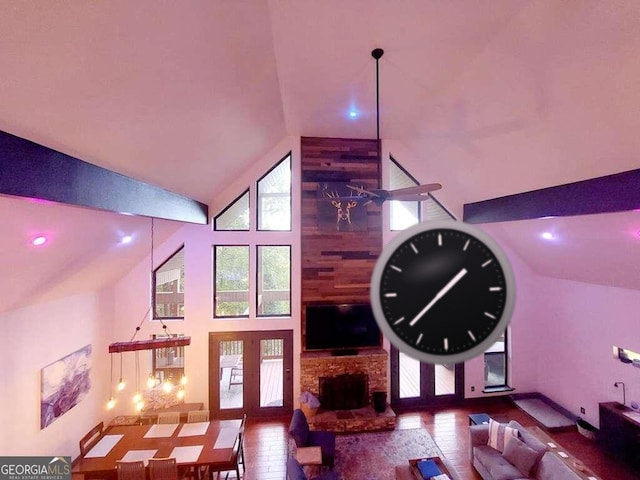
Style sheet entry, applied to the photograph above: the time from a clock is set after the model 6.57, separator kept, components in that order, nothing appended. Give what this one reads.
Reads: 1.38
